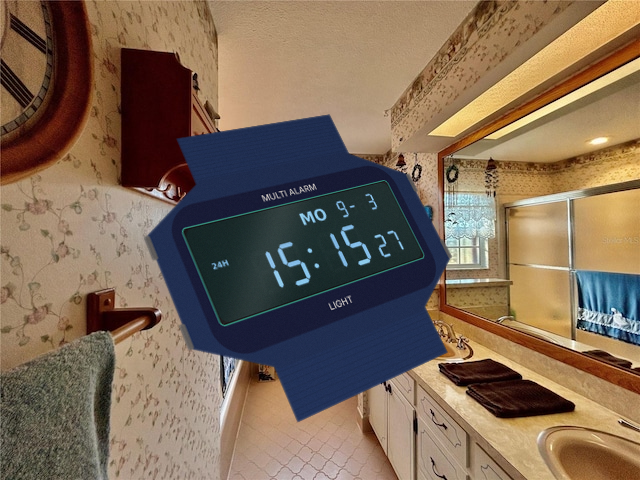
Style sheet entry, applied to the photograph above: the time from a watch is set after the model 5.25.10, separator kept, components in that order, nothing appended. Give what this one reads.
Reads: 15.15.27
